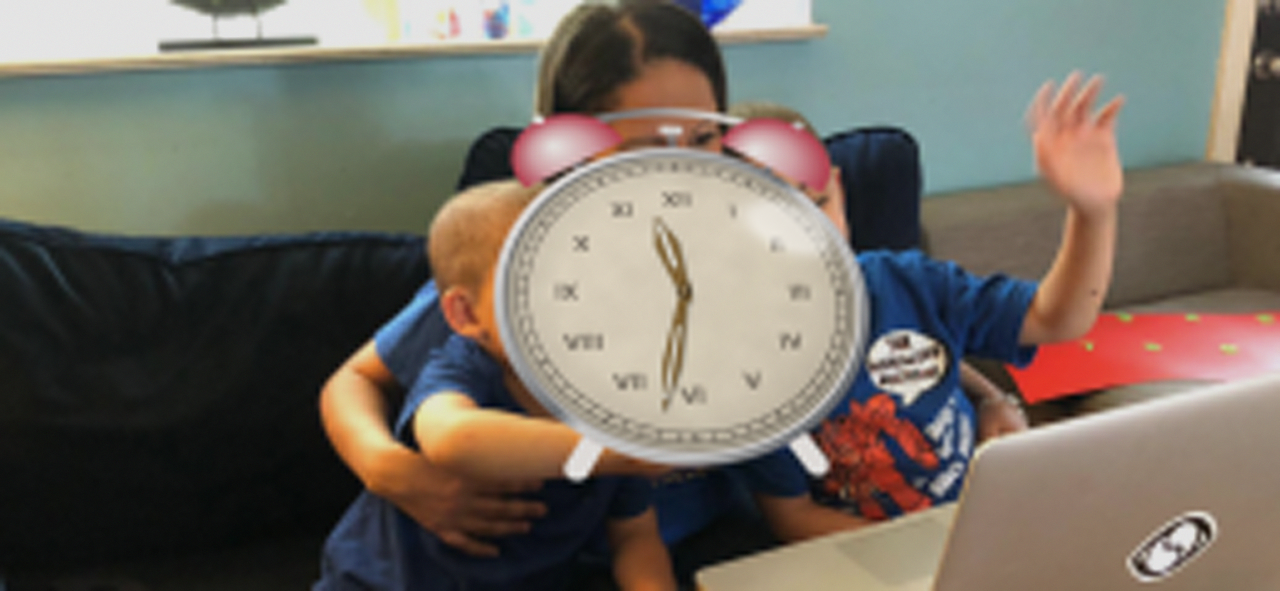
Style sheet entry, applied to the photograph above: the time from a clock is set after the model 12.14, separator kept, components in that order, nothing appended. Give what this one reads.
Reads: 11.32
